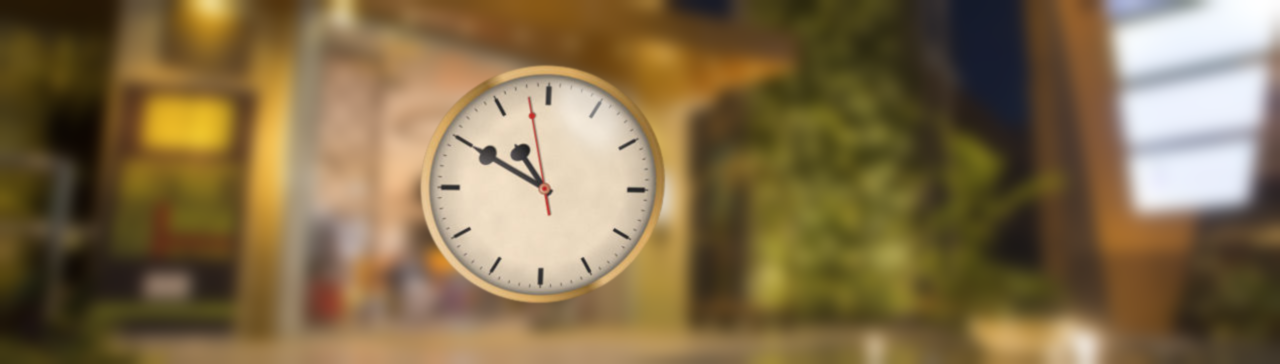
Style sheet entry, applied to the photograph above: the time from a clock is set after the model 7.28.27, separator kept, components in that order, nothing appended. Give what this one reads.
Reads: 10.49.58
